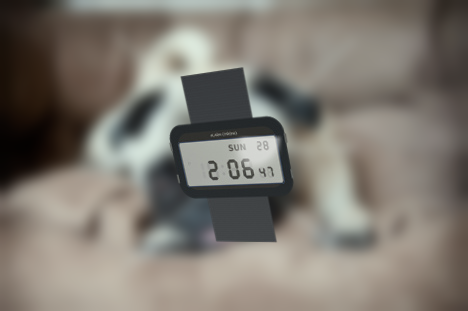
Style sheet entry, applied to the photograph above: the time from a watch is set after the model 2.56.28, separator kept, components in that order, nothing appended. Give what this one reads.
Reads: 2.06.47
